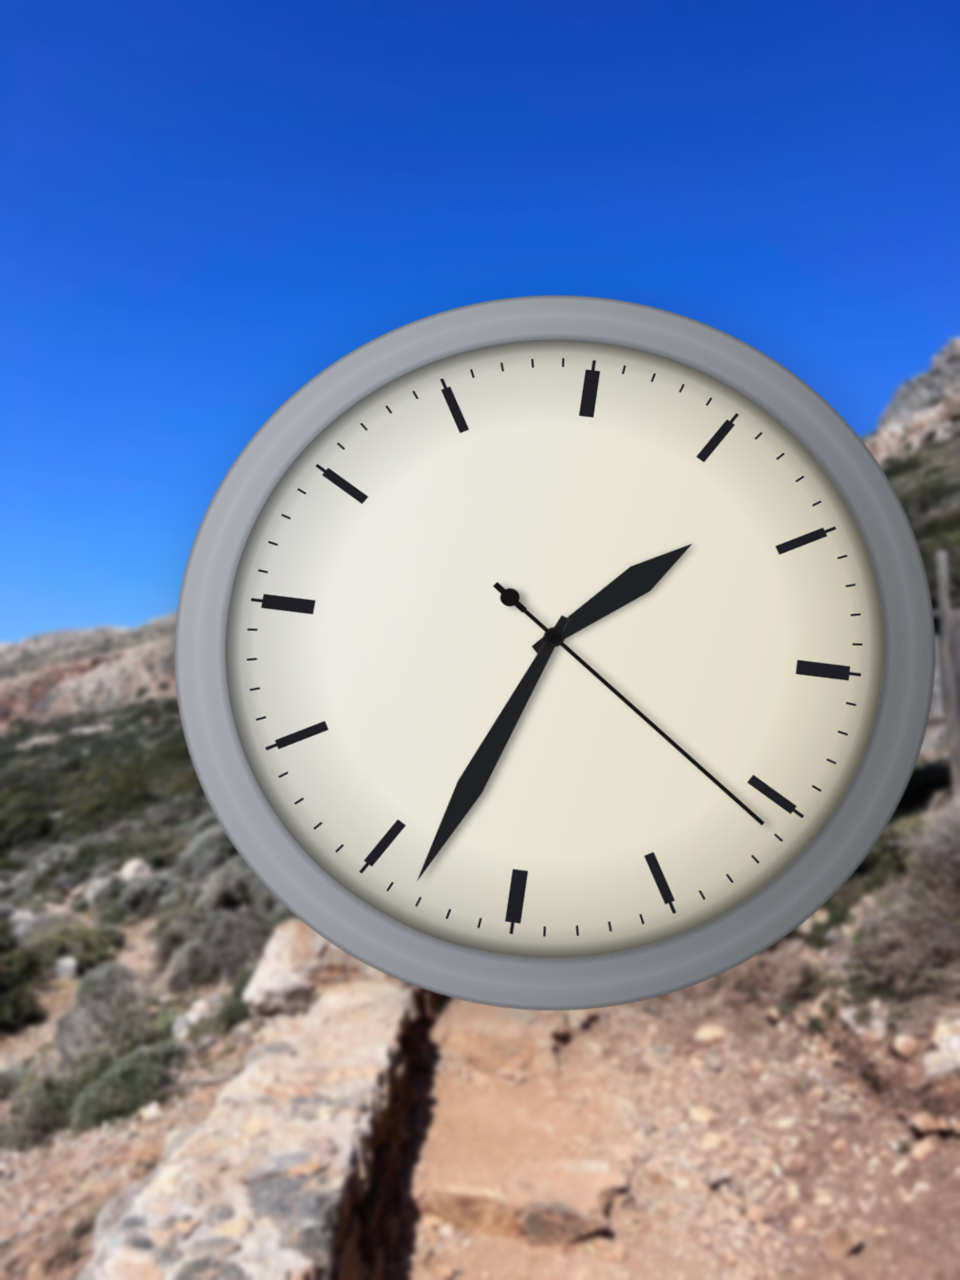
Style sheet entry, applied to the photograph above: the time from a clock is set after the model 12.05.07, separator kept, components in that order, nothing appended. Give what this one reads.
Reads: 1.33.21
